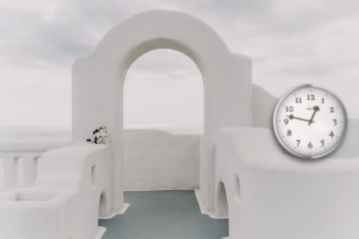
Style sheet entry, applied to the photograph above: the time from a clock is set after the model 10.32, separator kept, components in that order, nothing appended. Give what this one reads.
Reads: 12.47
